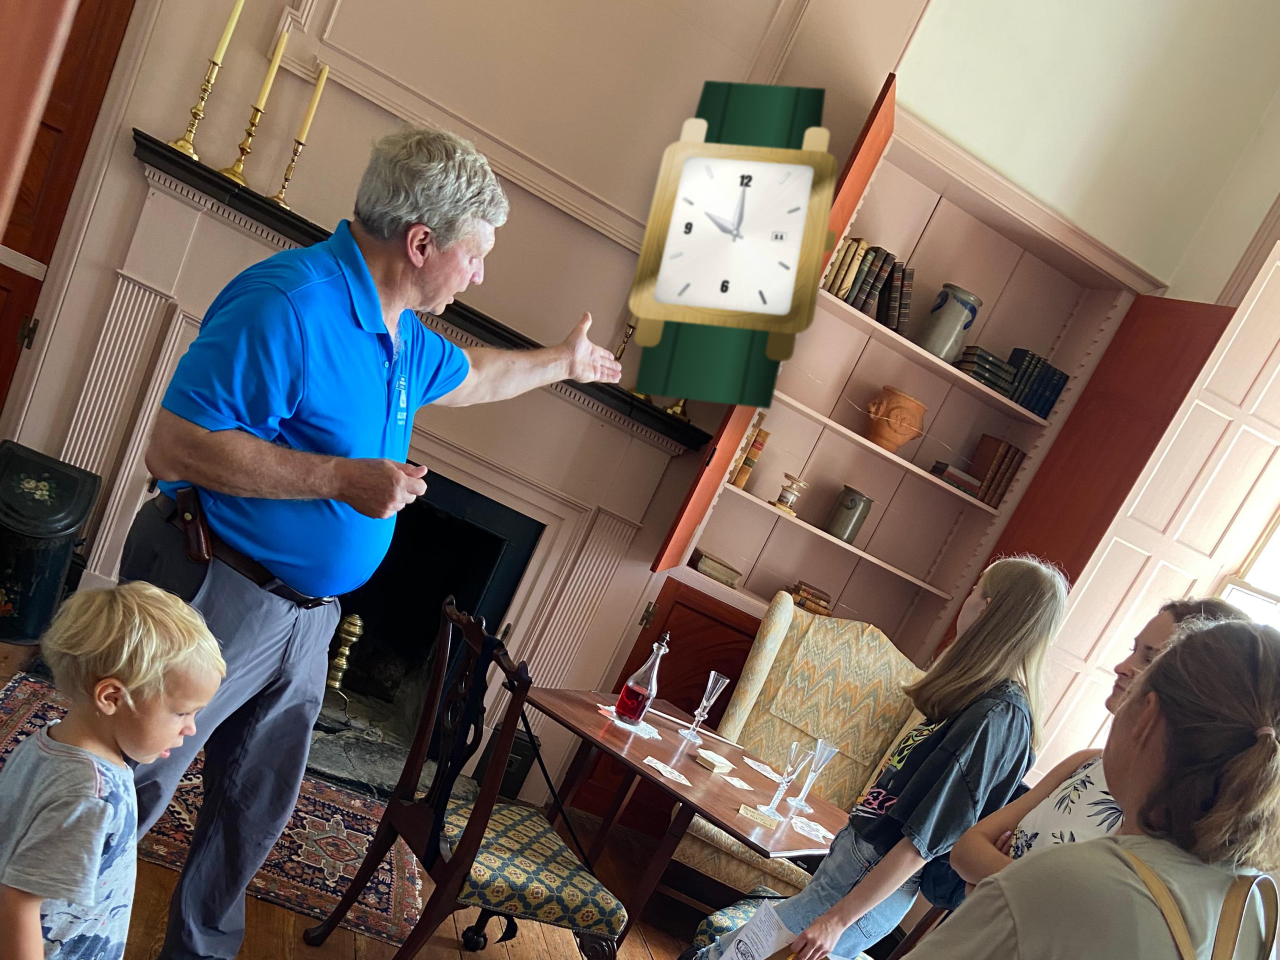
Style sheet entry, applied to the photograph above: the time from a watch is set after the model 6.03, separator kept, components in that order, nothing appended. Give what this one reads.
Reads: 10.00
